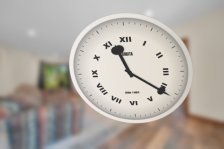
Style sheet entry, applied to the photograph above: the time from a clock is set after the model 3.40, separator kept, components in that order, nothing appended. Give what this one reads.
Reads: 11.21
